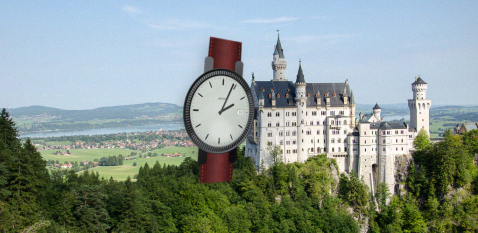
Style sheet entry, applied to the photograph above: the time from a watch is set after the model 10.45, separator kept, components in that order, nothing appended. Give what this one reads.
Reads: 2.04
